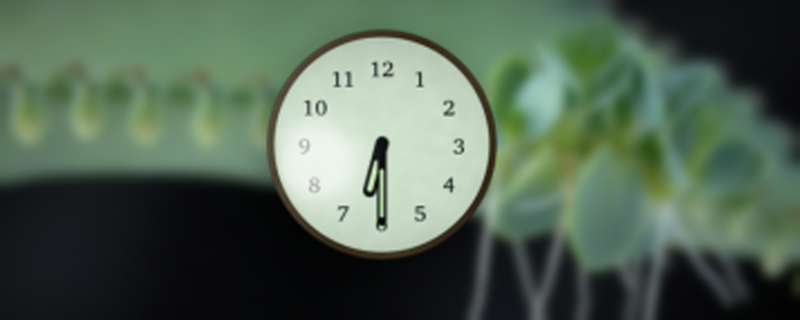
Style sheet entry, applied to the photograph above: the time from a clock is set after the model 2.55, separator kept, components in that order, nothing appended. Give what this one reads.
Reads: 6.30
